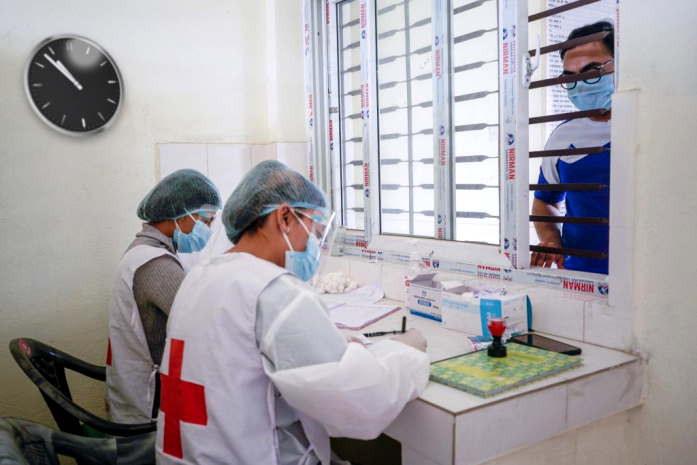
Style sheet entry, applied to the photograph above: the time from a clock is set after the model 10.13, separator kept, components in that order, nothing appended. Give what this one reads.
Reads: 10.53
